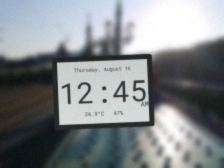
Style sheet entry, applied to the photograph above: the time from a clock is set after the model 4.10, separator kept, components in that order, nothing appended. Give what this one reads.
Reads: 12.45
